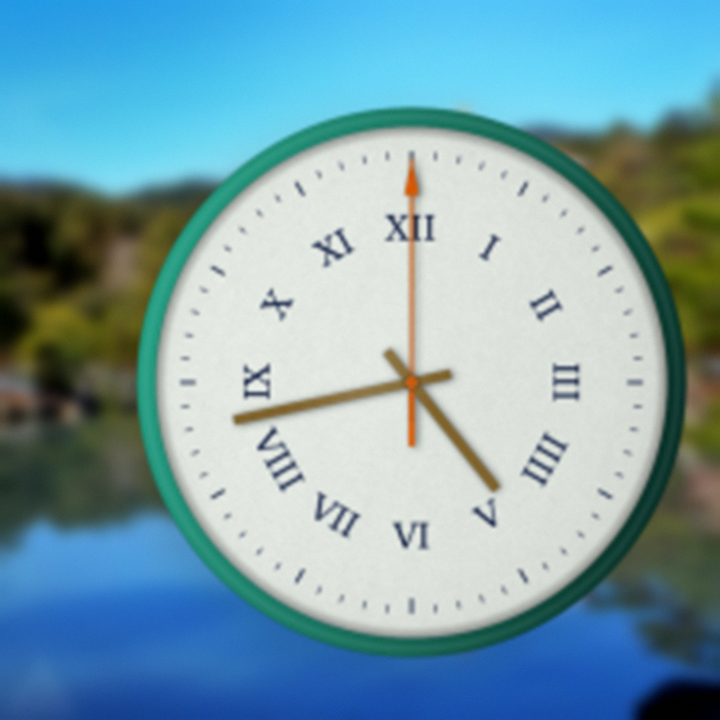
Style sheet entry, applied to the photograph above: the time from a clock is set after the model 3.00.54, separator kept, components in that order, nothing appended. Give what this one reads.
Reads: 4.43.00
